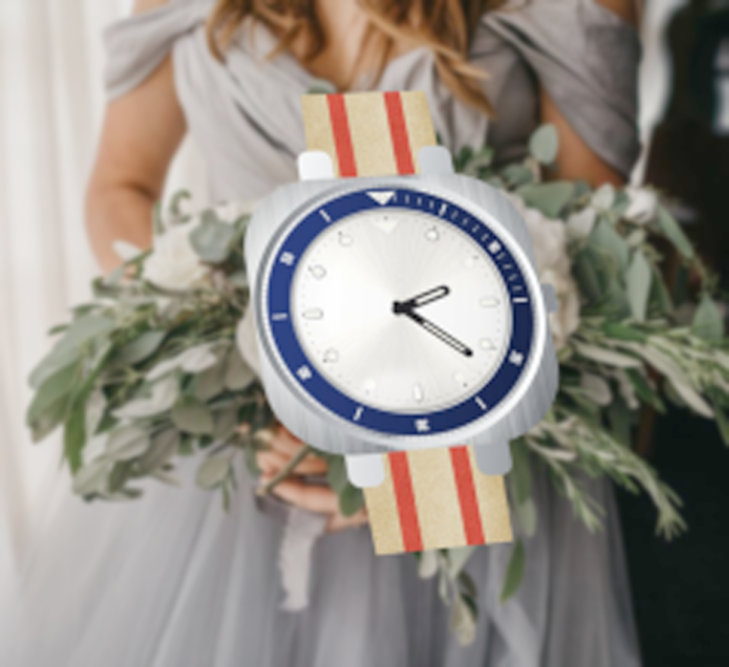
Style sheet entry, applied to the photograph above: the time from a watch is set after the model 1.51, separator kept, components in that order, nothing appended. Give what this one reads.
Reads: 2.22
